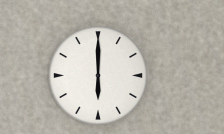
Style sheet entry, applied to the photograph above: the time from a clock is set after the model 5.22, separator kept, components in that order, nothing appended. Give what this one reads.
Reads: 6.00
